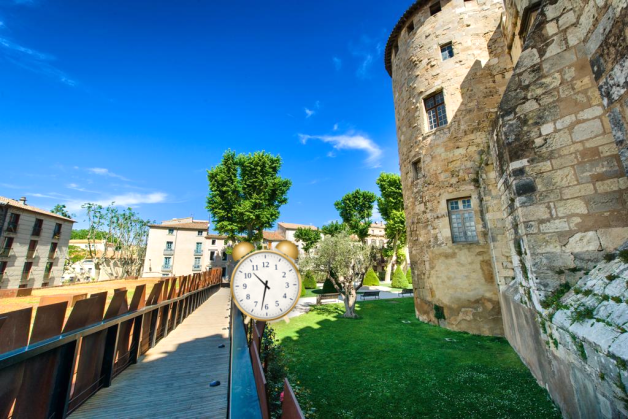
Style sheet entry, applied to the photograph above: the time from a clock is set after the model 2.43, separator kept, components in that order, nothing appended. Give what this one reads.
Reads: 10.32
